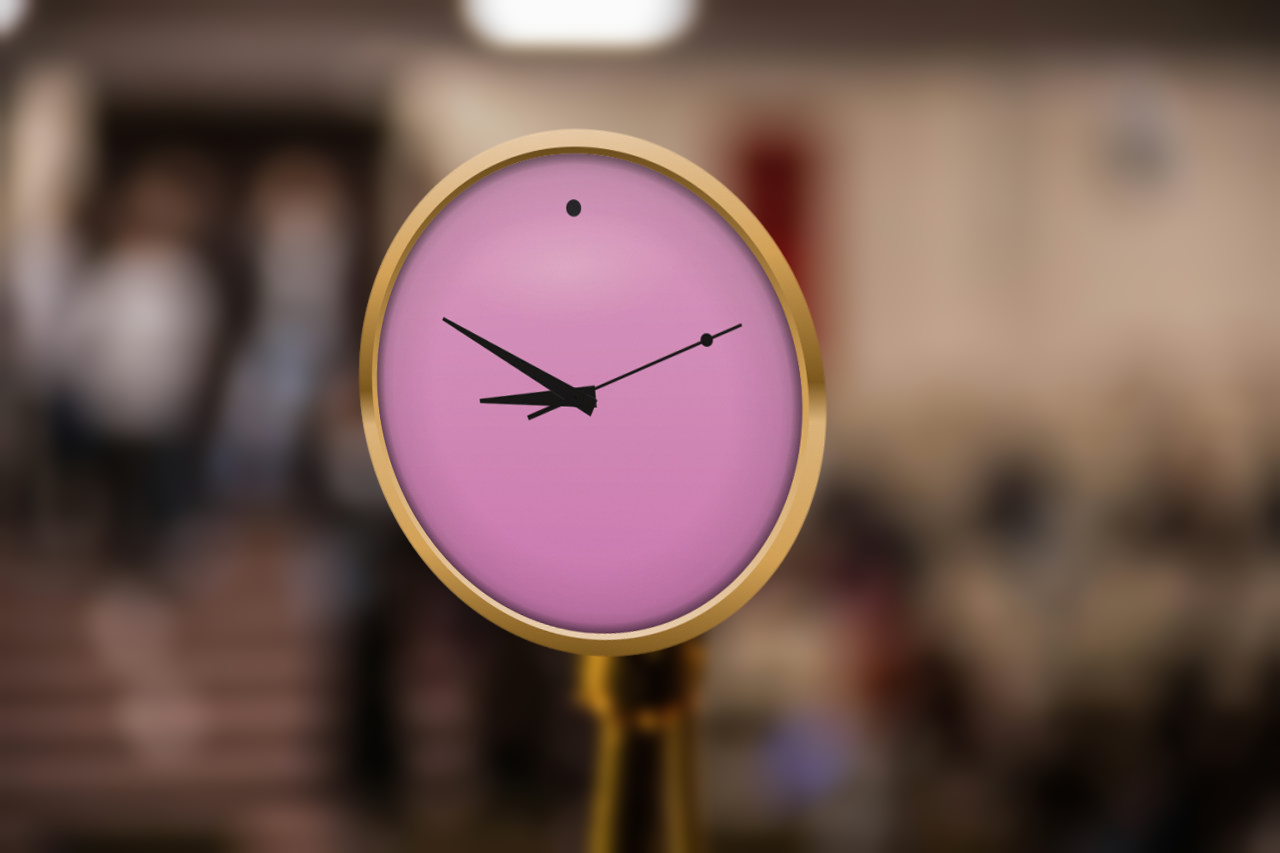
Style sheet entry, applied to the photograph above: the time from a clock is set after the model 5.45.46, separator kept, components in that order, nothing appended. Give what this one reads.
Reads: 8.49.11
